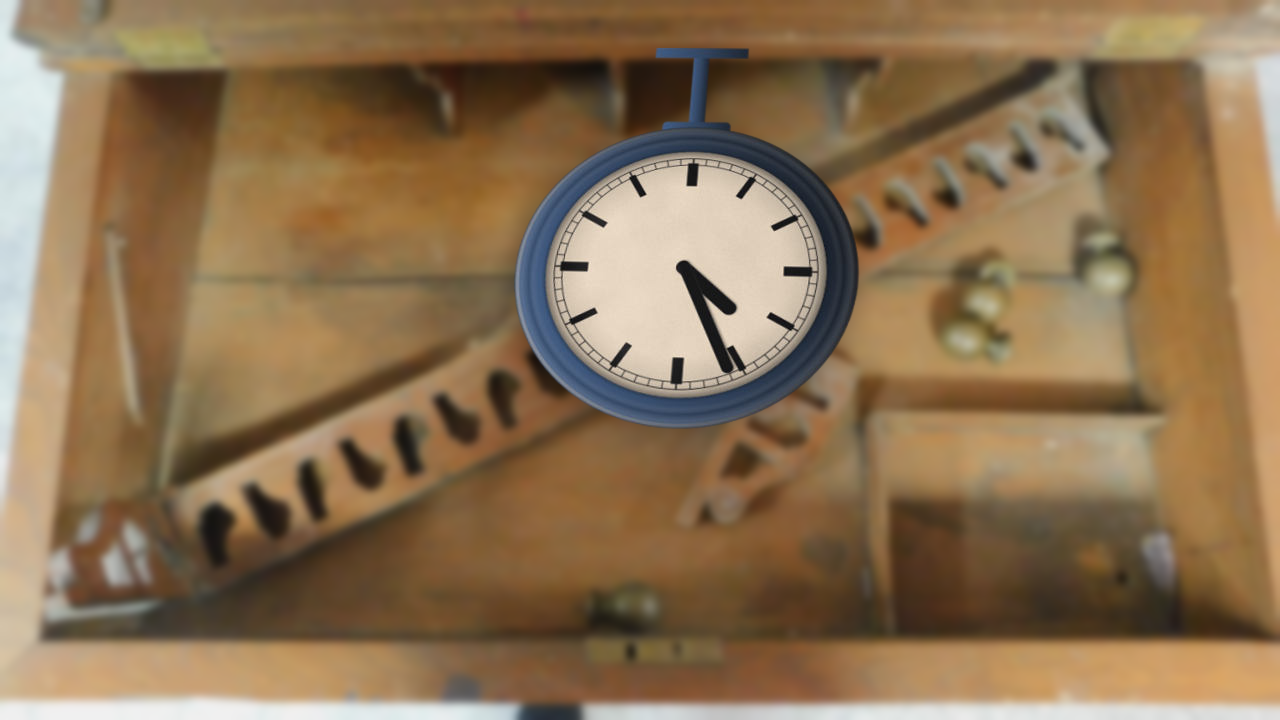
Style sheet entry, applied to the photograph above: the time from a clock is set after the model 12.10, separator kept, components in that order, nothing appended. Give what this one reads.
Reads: 4.26
